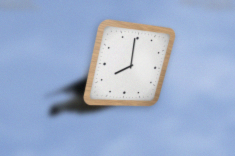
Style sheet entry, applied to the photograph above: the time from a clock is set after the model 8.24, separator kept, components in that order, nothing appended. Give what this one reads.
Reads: 7.59
